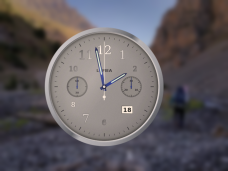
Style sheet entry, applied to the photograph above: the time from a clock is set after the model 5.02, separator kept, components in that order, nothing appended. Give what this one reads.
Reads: 1.58
